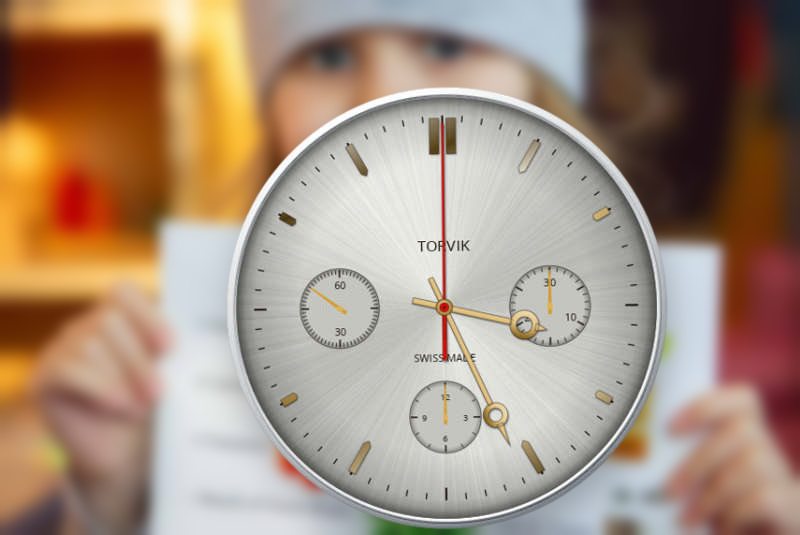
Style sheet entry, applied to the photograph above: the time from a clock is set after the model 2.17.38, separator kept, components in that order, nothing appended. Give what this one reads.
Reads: 3.25.51
